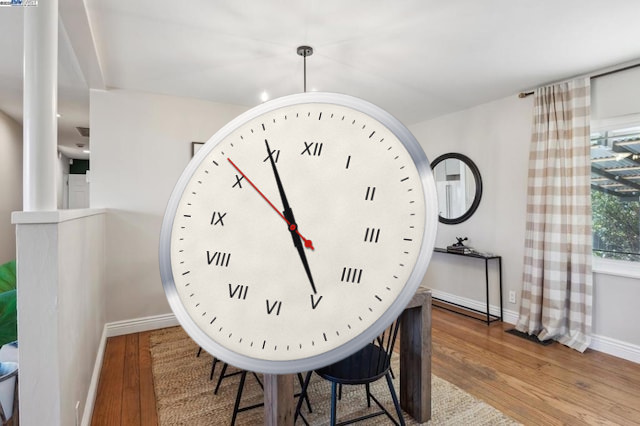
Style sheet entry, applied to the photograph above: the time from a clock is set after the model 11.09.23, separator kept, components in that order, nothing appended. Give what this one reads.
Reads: 4.54.51
